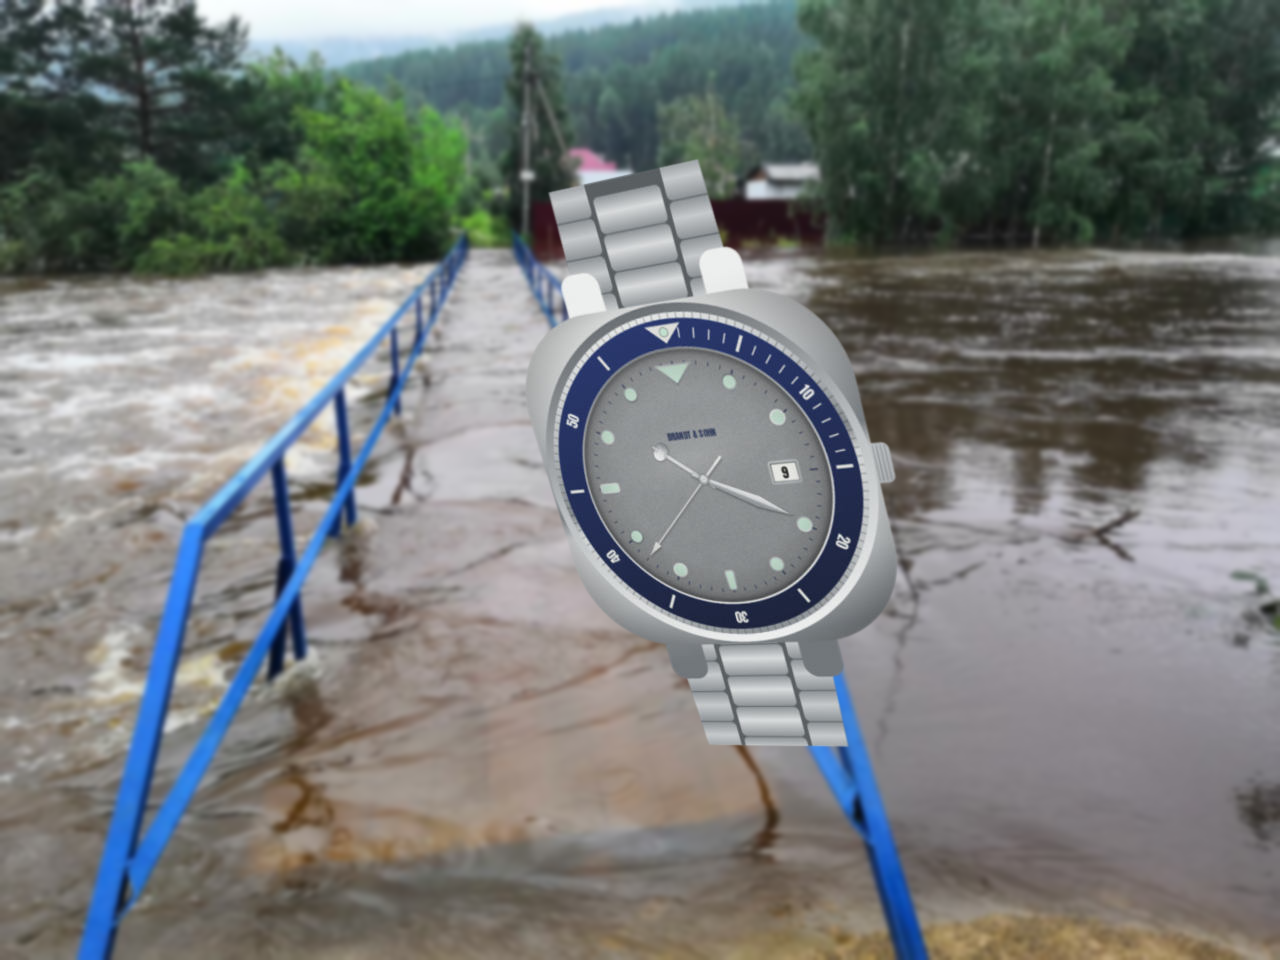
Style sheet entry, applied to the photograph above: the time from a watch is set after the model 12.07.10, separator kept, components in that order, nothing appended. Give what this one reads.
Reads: 10.19.38
